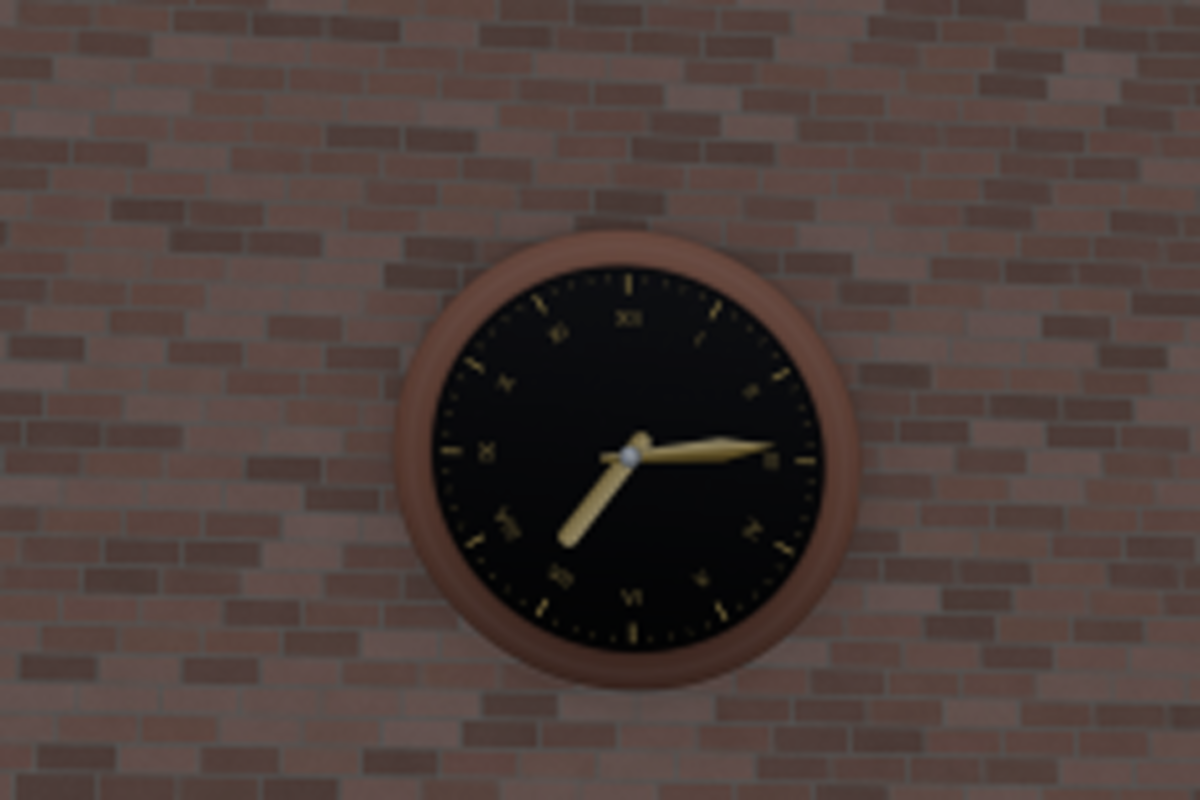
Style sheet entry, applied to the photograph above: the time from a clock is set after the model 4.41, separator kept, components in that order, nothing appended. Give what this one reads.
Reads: 7.14
